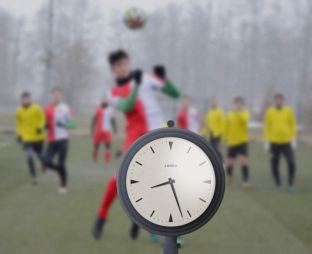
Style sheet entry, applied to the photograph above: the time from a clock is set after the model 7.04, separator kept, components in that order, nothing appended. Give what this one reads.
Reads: 8.27
